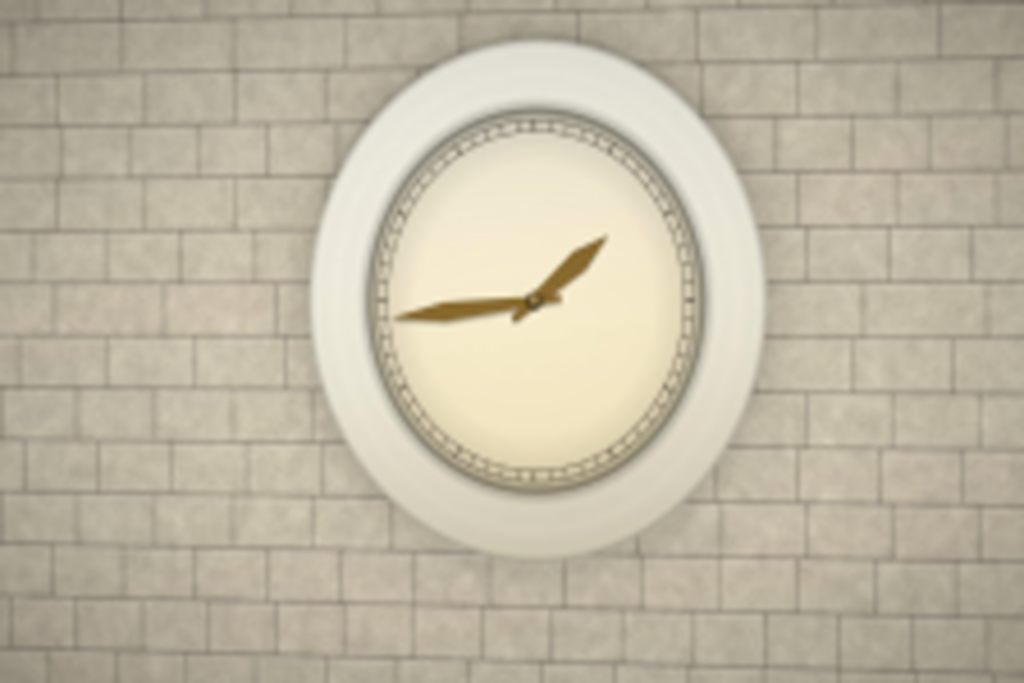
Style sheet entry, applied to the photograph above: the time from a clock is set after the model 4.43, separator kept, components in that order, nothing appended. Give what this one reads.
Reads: 1.44
